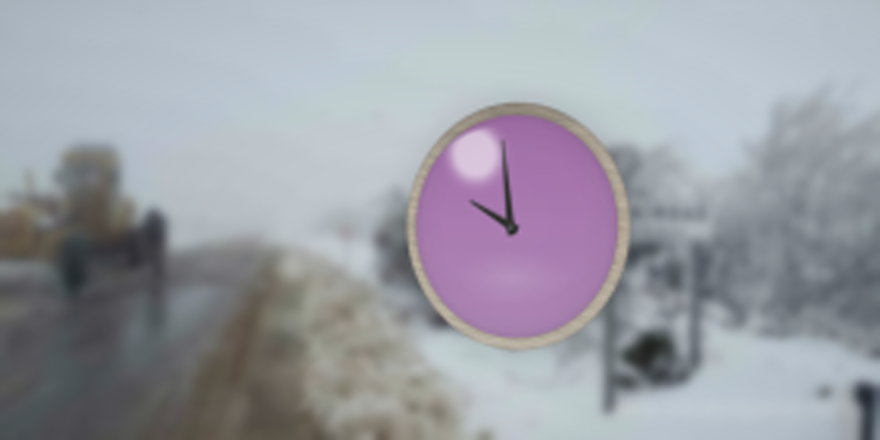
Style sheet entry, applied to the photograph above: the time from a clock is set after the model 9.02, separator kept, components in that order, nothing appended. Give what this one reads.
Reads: 9.59
